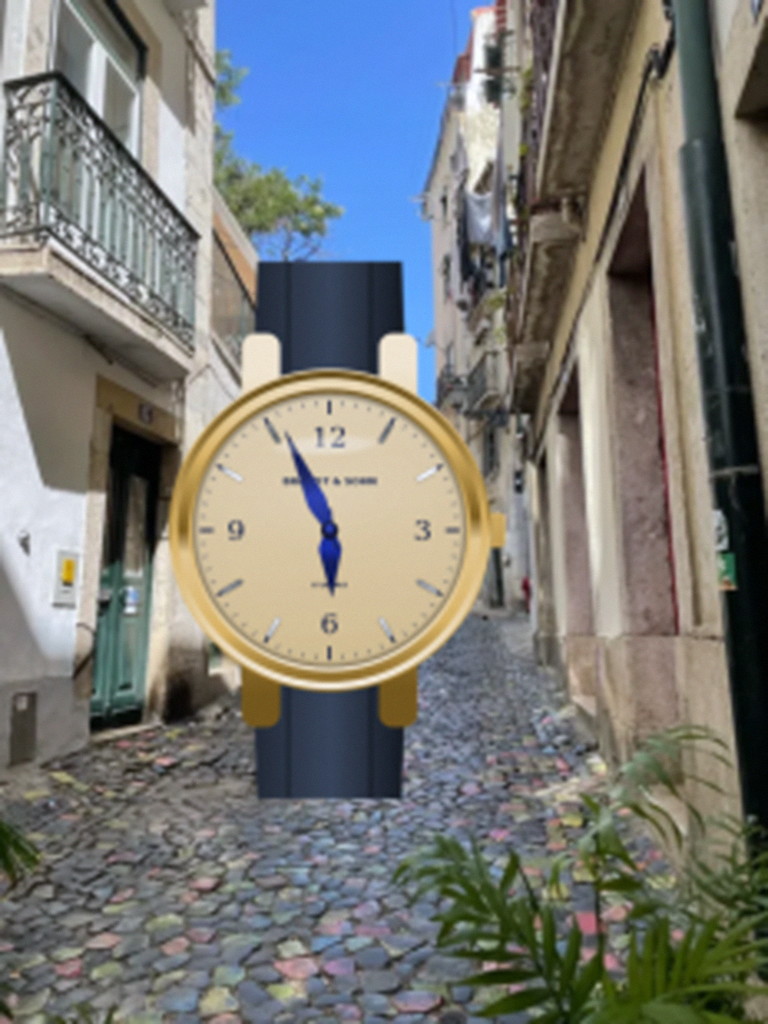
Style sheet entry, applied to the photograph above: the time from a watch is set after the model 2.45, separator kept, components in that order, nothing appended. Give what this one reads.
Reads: 5.56
